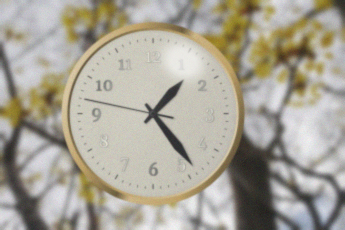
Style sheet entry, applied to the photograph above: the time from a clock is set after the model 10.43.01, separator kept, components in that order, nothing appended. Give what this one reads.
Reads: 1.23.47
